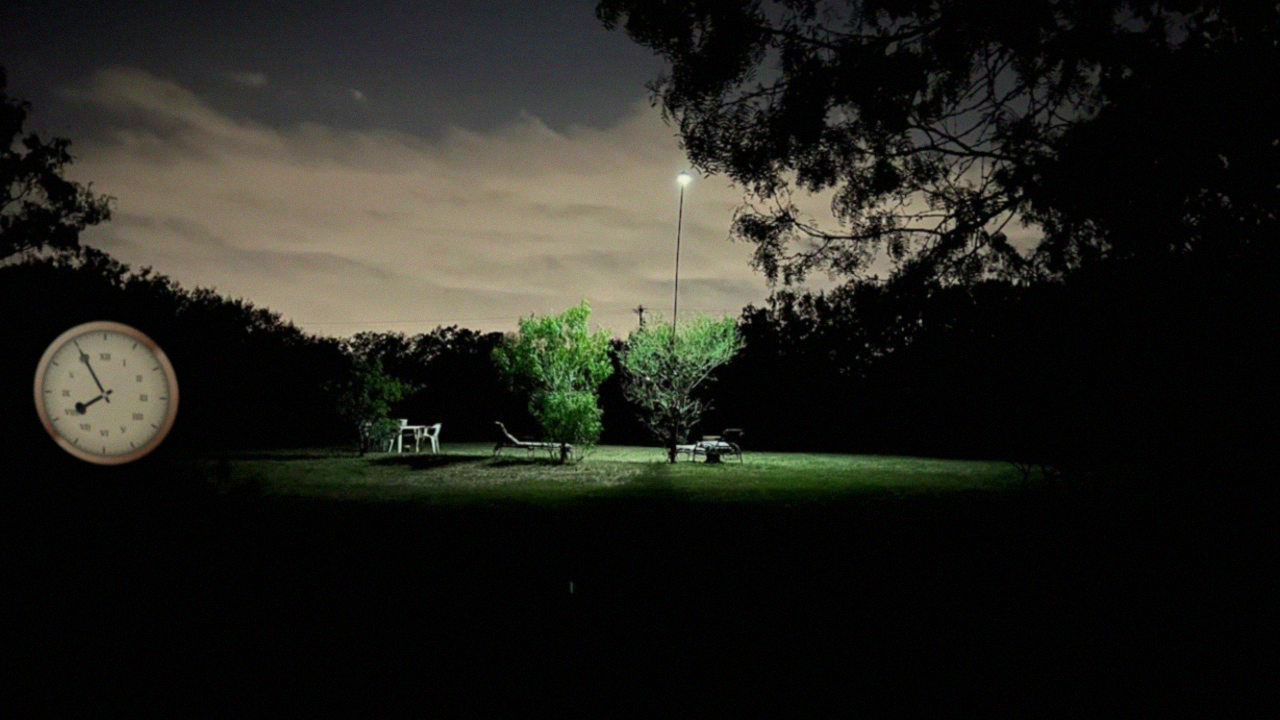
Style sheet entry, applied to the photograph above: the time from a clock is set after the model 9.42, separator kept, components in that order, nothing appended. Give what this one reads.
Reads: 7.55
